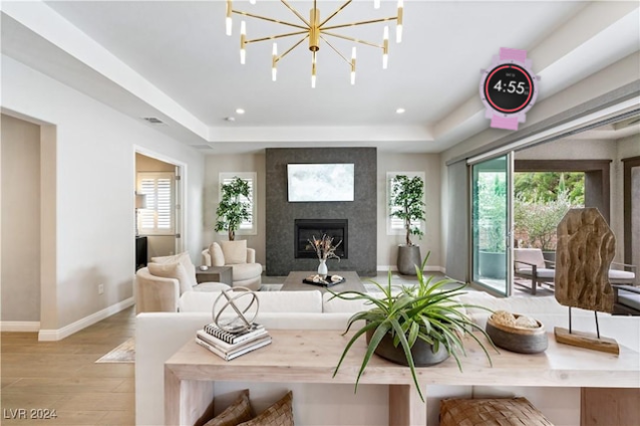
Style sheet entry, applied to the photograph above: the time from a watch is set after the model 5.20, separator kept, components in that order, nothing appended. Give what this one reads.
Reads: 4.55
